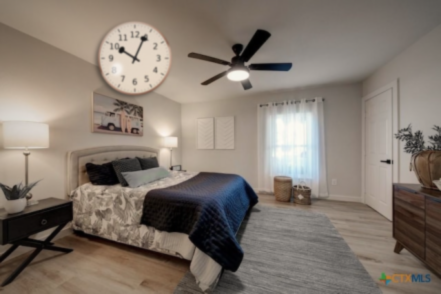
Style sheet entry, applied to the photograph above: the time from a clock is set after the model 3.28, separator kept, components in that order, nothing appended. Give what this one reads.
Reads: 10.04
